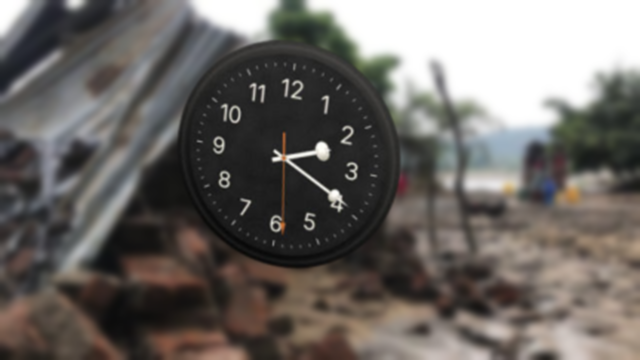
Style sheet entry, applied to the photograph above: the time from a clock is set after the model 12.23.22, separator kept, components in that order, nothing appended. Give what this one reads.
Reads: 2.19.29
